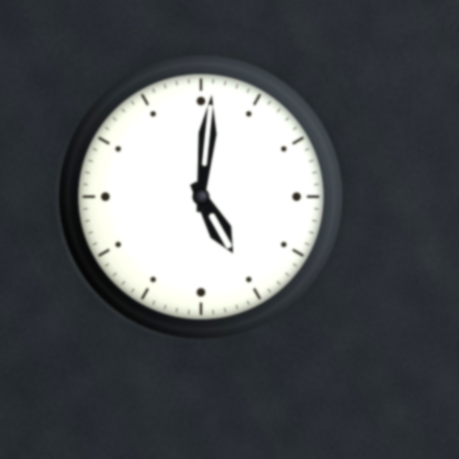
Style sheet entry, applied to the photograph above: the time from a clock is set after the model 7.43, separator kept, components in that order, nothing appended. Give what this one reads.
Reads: 5.01
